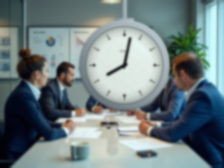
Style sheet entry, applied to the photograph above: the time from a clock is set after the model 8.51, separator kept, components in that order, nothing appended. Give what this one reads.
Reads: 8.02
